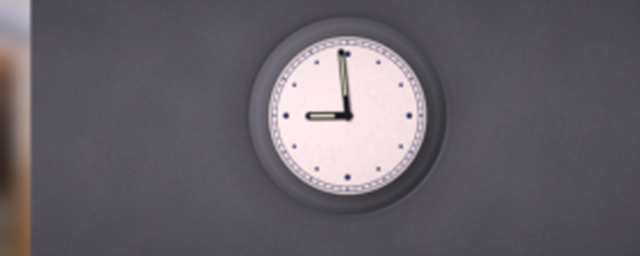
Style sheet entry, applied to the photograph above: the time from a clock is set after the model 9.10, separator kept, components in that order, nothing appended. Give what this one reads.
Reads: 8.59
